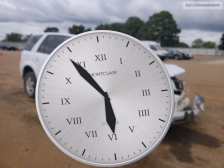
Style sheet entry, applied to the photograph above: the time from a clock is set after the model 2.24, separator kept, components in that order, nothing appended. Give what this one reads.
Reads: 5.54
